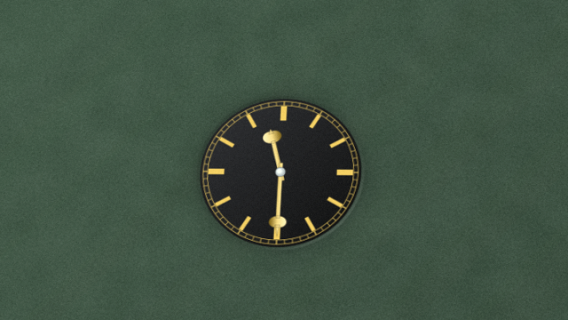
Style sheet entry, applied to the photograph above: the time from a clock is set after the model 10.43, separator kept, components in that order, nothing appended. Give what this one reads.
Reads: 11.30
